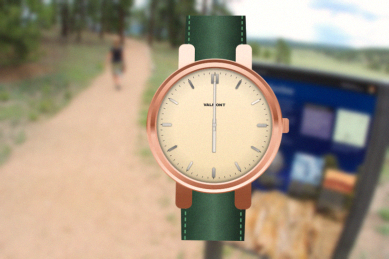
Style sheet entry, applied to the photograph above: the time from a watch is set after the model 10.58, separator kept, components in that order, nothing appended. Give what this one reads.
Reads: 6.00
